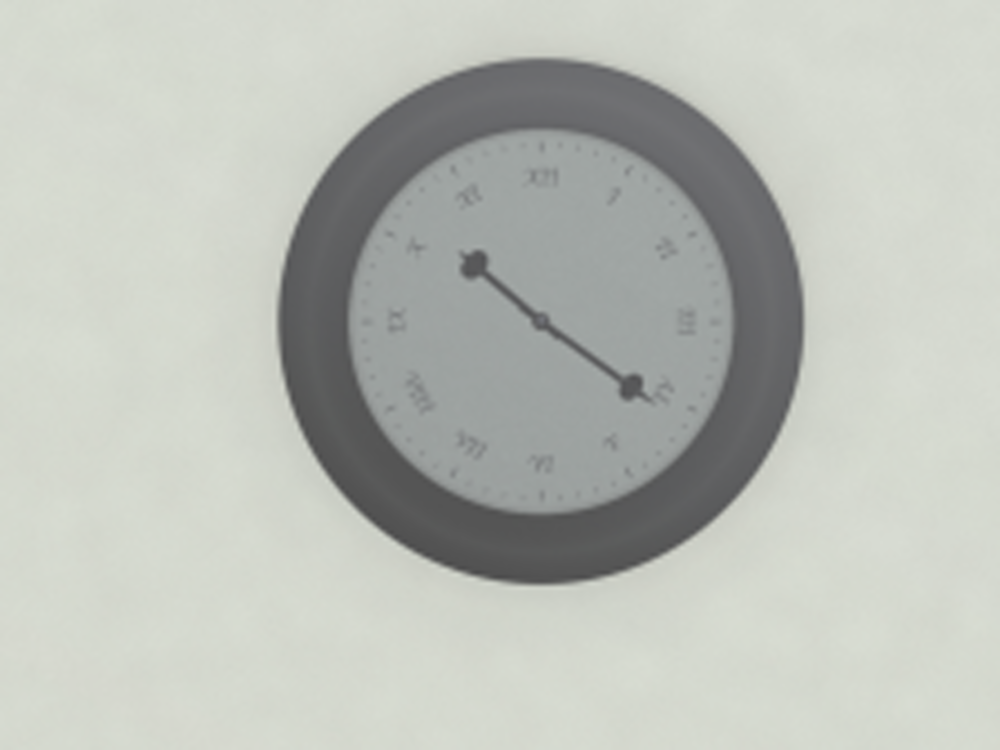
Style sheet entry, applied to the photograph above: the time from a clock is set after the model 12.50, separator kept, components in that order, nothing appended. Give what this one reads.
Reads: 10.21
